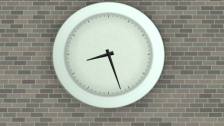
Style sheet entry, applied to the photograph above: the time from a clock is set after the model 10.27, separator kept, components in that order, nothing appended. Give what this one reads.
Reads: 8.27
